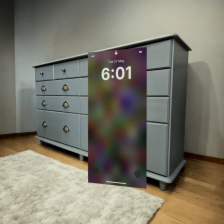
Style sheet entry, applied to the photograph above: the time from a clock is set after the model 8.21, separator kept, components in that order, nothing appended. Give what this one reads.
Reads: 6.01
